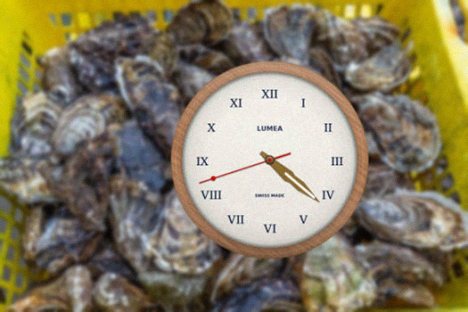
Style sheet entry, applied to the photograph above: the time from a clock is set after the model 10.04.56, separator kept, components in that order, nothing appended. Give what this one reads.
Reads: 4.21.42
